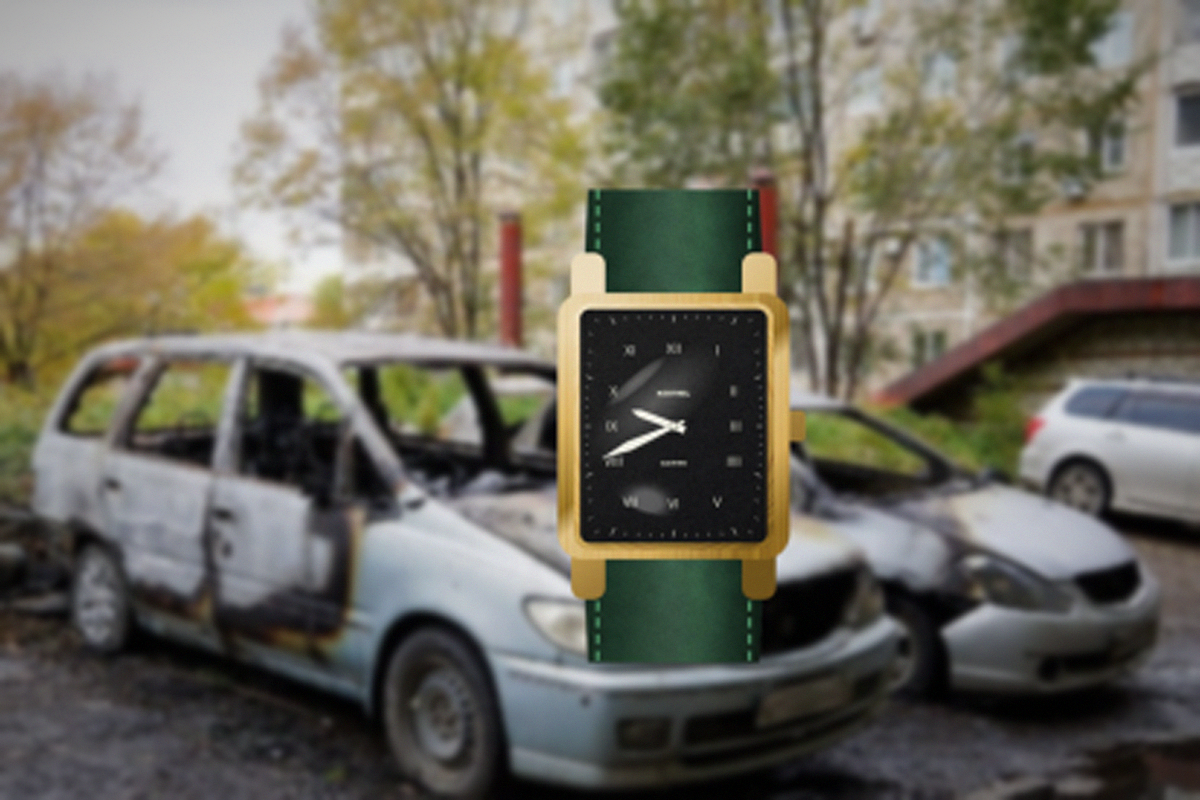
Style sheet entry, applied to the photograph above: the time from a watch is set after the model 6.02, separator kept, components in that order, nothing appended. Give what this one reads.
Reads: 9.41
